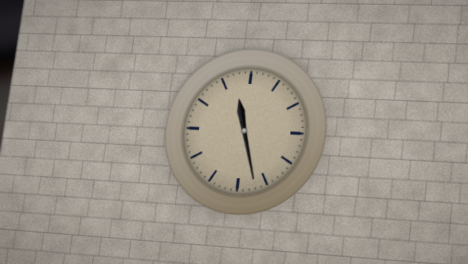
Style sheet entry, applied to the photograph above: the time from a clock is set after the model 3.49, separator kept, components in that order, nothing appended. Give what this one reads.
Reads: 11.27
